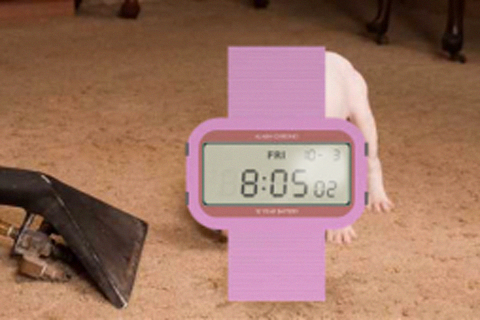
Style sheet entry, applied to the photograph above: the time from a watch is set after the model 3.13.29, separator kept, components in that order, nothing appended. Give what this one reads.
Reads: 8.05.02
